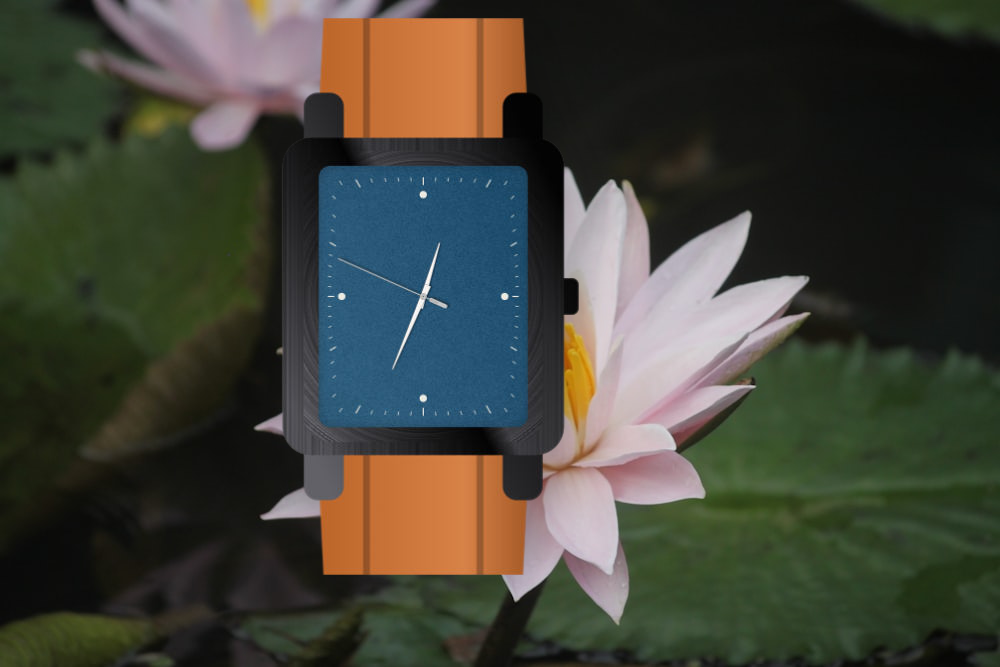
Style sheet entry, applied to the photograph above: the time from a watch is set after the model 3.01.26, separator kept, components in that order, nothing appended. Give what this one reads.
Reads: 12.33.49
